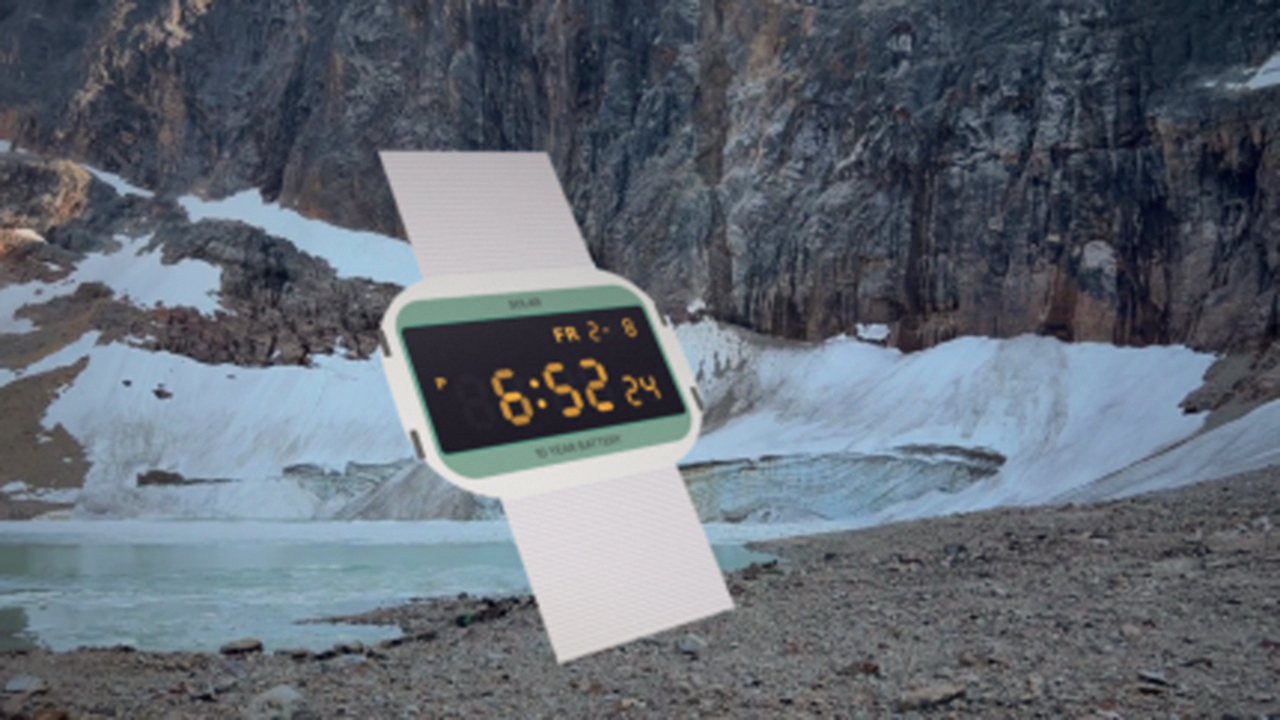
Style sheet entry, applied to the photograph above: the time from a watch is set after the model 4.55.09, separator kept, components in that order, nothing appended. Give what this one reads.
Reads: 6.52.24
